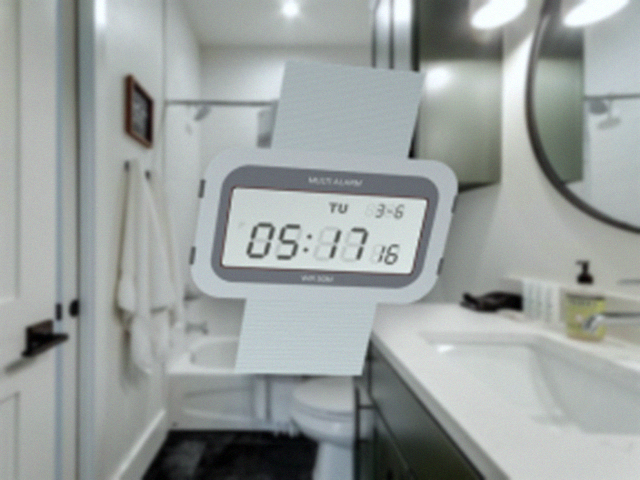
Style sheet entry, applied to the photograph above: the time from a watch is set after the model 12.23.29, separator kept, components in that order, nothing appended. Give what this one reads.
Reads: 5.17.16
